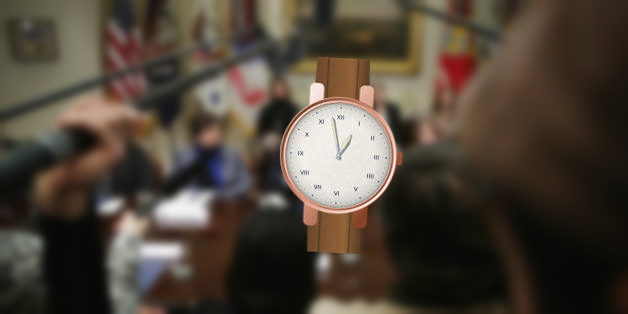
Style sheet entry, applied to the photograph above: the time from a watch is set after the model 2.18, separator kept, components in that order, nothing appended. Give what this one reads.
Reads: 12.58
